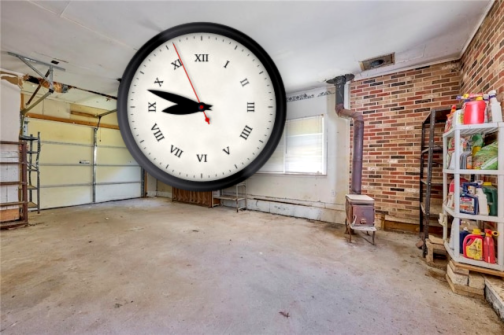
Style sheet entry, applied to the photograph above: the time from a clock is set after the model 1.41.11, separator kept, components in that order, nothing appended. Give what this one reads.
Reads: 8.47.56
